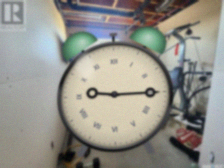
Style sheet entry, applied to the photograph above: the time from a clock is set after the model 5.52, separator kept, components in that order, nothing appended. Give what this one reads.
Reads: 9.15
